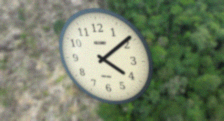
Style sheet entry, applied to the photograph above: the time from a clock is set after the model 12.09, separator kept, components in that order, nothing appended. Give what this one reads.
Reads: 4.09
